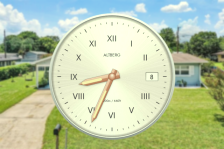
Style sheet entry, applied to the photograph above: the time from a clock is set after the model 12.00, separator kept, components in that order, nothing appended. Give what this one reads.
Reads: 8.34
